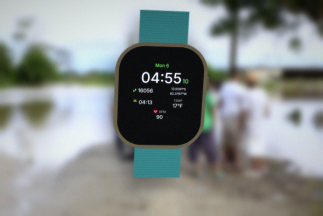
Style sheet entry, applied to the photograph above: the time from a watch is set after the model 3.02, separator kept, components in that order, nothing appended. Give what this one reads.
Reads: 4.55
